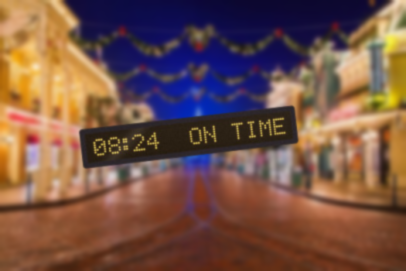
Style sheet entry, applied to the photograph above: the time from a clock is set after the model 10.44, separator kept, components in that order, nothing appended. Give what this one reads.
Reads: 8.24
